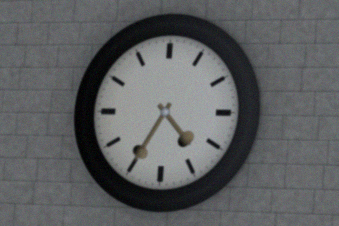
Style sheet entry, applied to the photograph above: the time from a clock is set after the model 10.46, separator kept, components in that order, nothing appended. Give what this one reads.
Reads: 4.35
